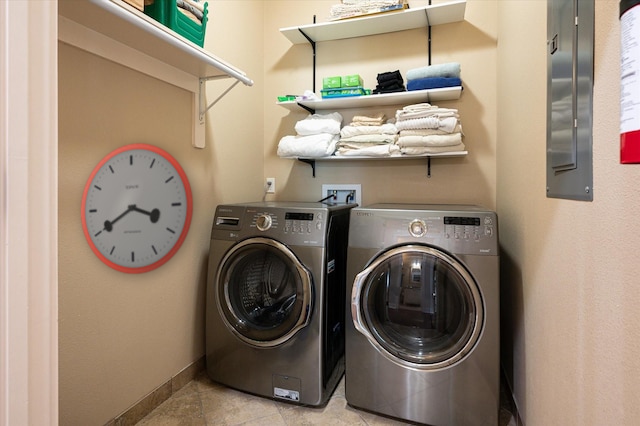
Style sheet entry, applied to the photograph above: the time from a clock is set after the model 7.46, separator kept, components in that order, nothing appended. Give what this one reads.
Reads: 3.40
